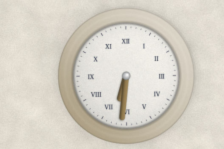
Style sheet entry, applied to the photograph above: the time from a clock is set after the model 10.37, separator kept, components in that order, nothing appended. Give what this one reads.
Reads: 6.31
